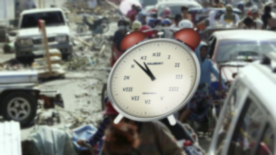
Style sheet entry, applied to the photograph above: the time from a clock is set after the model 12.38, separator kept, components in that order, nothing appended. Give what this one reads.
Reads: 10.52
